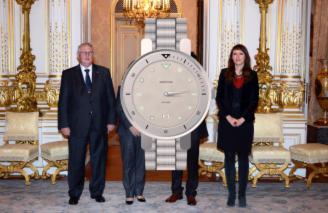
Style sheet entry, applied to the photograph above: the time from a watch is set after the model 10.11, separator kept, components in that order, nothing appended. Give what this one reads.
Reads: 3.14
